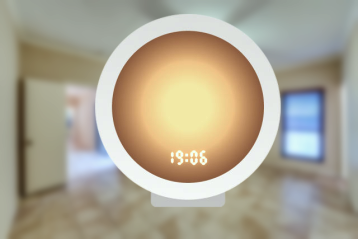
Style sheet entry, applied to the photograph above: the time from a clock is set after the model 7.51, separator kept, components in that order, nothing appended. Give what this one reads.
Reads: 19.06
